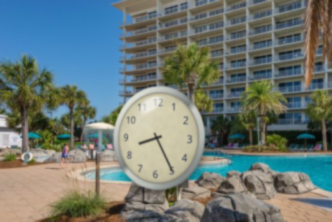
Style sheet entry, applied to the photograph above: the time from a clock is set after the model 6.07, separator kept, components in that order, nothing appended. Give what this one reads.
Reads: 8.25
